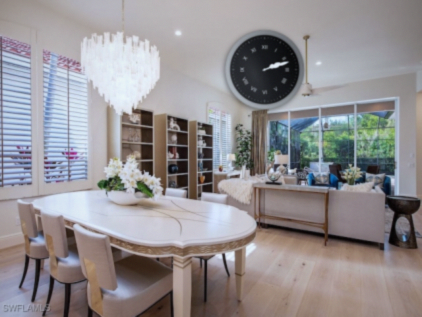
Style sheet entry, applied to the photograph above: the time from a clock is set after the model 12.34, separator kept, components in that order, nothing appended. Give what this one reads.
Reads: 2.12
